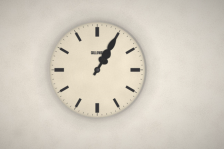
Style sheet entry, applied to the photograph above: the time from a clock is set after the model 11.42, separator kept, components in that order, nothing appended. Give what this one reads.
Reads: 1.05
